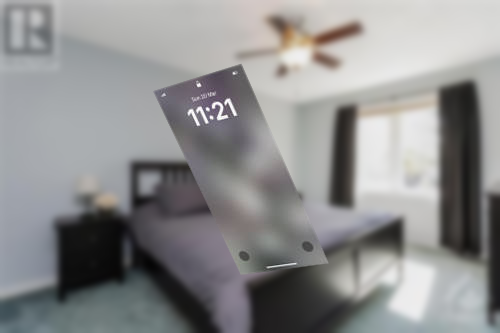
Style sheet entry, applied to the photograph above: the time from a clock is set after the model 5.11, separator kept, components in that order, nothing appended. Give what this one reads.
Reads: 11.21
